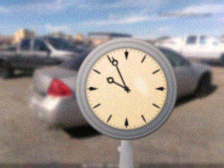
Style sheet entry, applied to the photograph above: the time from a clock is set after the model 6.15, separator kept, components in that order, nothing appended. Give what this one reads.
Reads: 9.56
